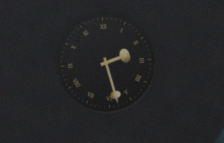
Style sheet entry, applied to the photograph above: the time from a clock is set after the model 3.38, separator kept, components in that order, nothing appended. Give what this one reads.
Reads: 2.28
